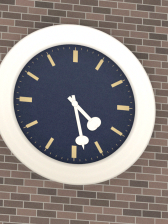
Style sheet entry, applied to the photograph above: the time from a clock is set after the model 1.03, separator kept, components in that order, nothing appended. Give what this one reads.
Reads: 4.28
